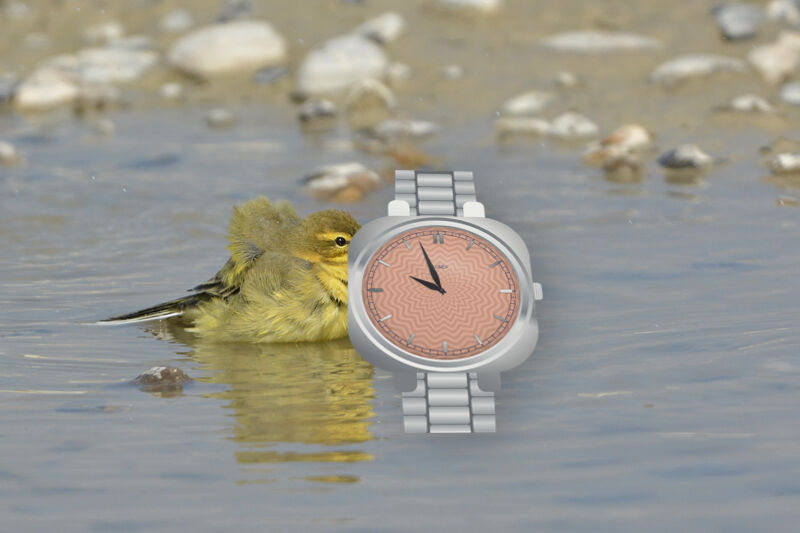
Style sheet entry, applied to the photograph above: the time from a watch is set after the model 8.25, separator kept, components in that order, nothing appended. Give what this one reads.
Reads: 9.57
